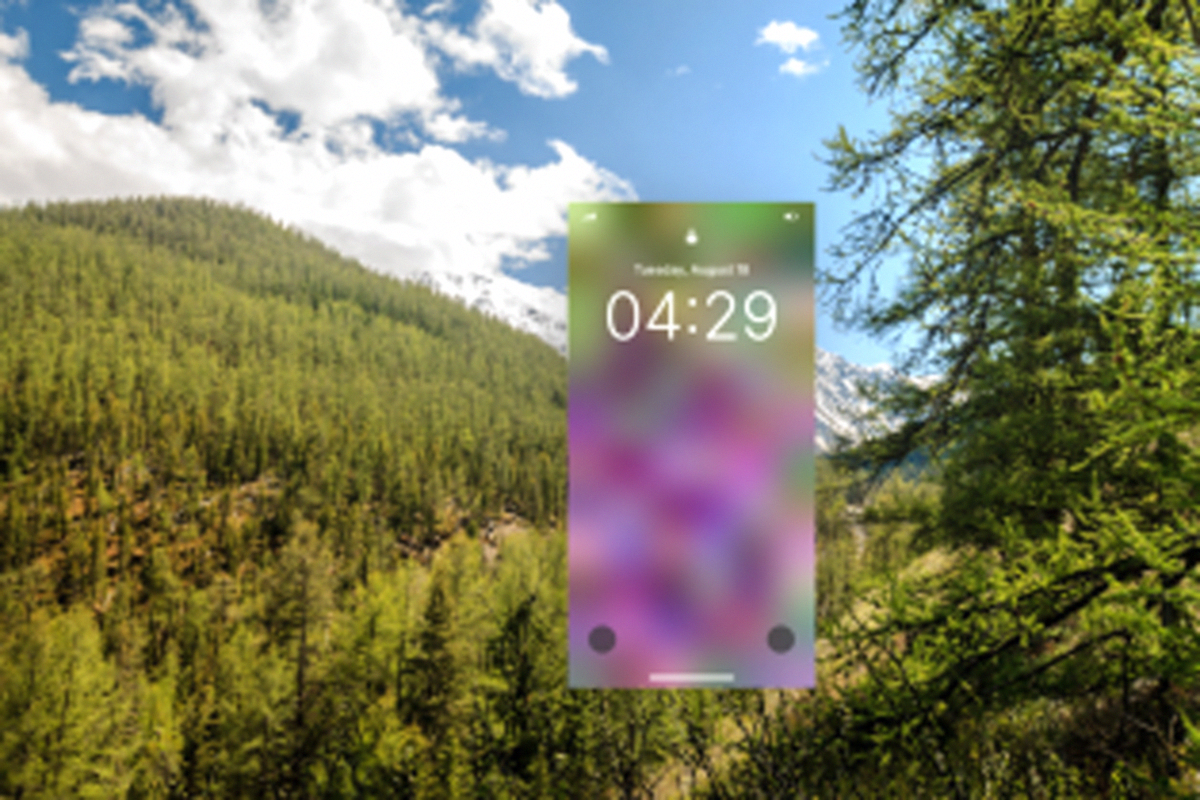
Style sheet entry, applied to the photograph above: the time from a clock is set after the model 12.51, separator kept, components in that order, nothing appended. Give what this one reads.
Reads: 4.29
